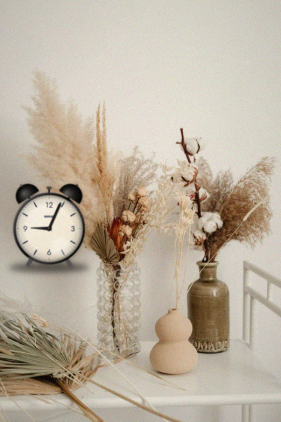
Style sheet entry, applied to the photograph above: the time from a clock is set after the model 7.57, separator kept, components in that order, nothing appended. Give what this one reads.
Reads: 9.04
